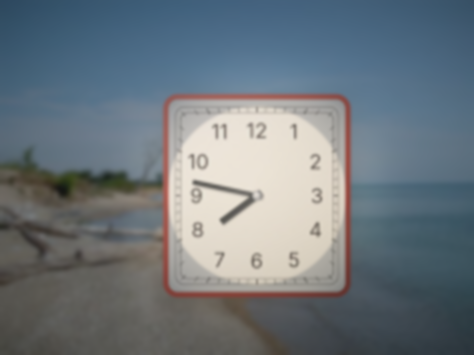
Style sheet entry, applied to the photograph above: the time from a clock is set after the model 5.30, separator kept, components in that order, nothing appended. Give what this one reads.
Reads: 7.47
